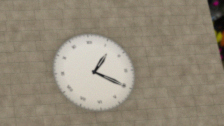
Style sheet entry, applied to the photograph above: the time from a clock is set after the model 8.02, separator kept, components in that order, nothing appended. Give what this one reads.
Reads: 1.20
